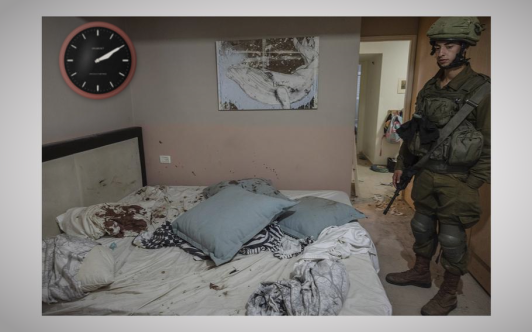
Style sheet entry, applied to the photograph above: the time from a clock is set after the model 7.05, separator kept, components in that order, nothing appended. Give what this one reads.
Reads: 2.10
